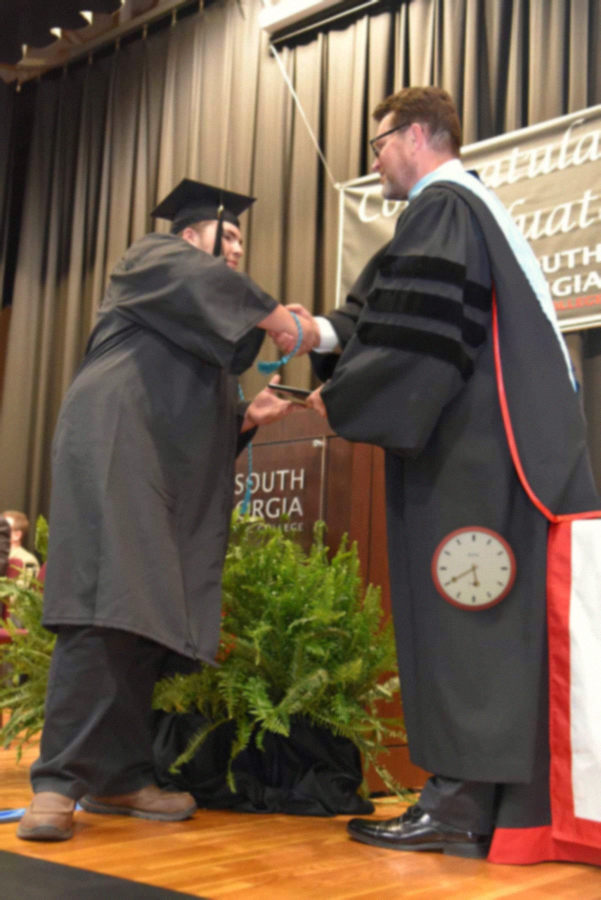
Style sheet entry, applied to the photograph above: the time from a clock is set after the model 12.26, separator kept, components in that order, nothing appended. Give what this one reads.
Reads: 5.40
